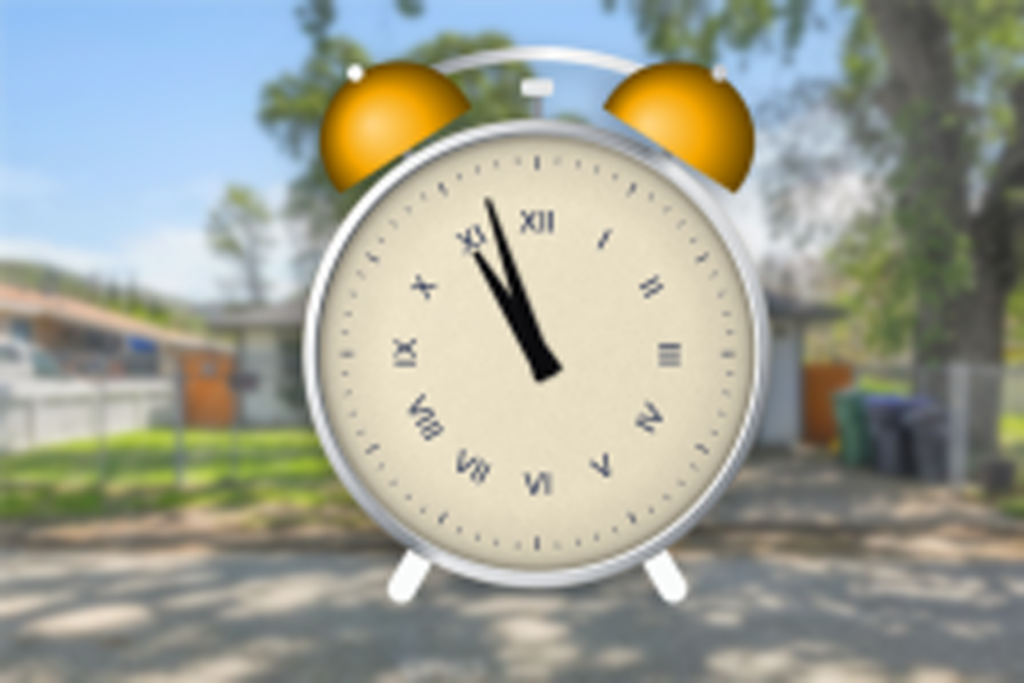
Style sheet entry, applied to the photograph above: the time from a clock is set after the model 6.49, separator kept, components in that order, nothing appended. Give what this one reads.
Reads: 10.57
